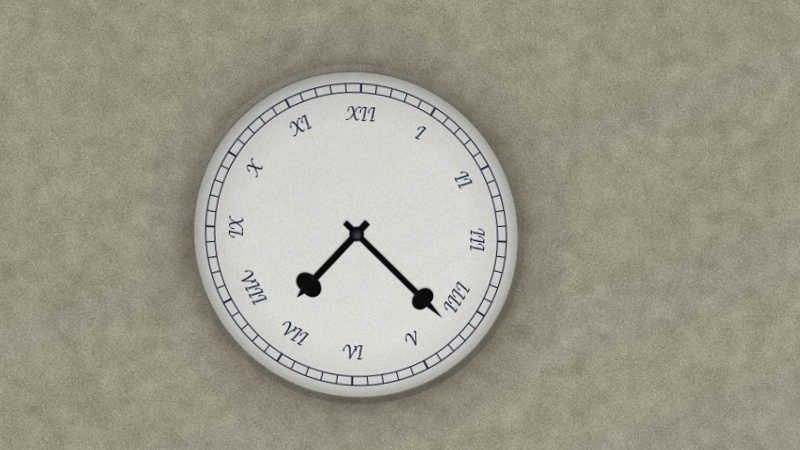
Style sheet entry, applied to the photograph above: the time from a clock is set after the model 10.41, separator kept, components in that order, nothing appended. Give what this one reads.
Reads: 7.22
